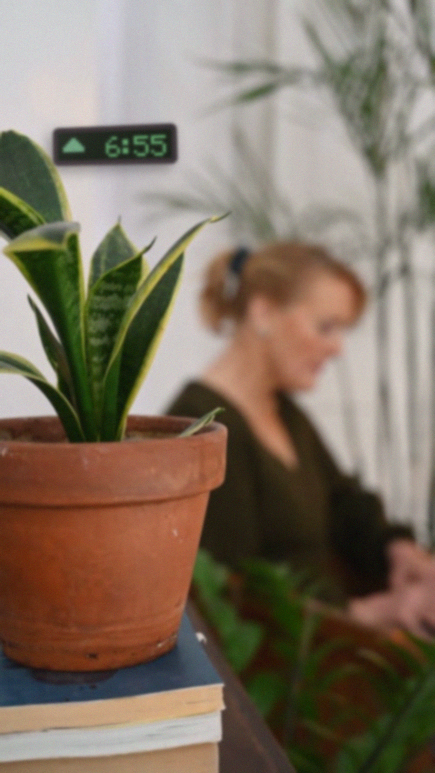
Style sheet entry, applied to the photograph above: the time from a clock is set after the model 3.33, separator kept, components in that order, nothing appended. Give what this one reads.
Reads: 6.55
